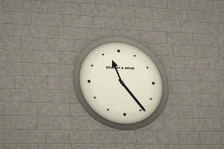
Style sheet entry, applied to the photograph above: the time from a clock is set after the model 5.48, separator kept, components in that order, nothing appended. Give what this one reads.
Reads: 11.24
